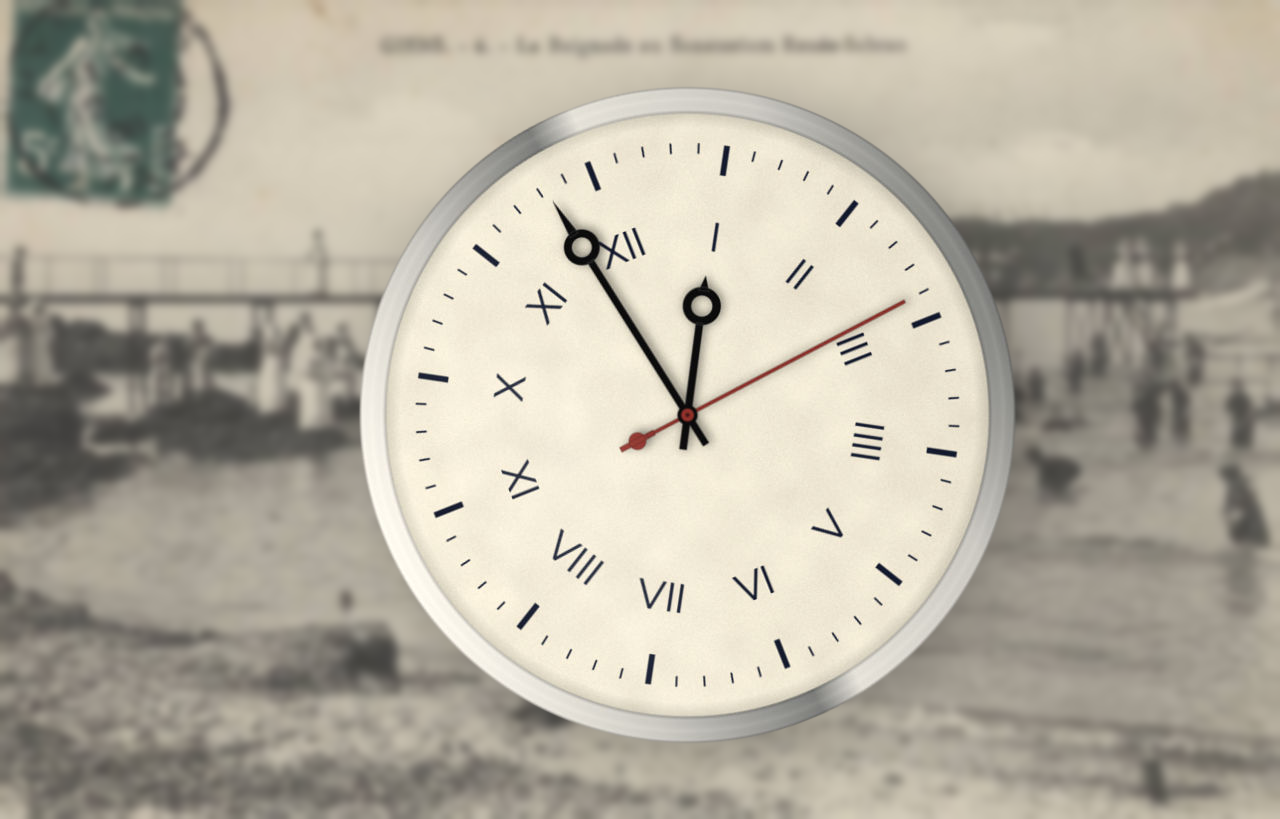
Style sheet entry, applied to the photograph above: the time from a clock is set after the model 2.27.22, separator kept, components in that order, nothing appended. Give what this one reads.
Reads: 12.58.14
